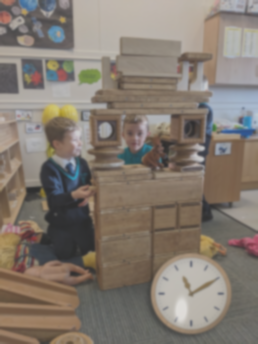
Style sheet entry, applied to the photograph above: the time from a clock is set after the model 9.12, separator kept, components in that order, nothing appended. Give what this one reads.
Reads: 11.10
